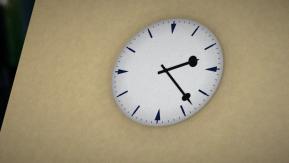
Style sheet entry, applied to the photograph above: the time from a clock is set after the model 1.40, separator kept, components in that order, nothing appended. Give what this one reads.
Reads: 2.23
